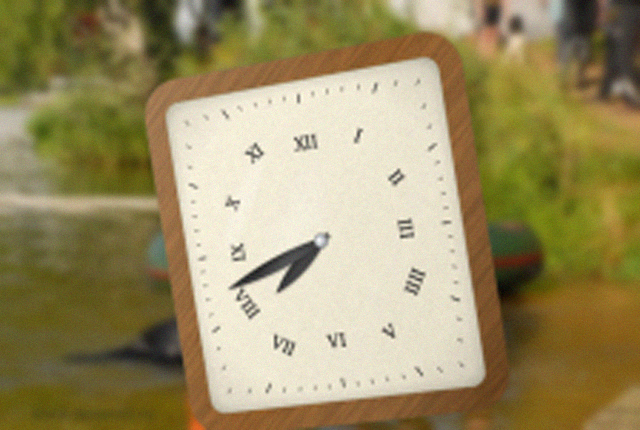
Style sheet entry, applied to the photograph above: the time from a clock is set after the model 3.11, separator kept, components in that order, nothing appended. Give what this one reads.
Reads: 7.42
